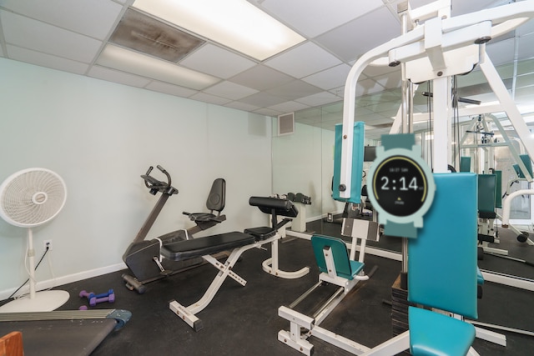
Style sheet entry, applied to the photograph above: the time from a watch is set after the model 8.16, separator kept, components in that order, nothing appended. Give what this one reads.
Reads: 2.14
